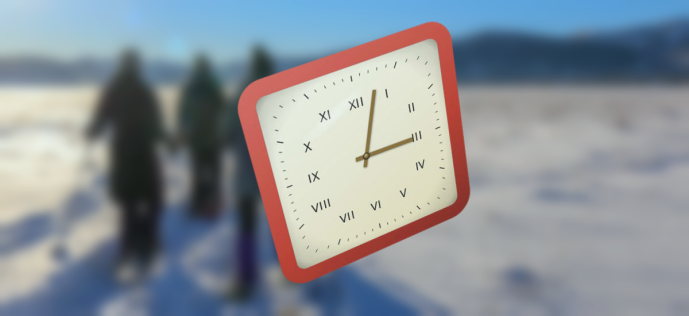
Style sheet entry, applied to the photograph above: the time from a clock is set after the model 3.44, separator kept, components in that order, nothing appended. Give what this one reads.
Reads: 3.03
